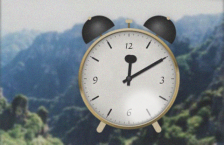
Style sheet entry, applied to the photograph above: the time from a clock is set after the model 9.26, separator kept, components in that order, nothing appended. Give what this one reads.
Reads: 12.10
